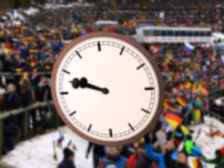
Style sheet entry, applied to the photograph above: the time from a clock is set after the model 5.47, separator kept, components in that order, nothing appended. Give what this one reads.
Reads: 9.48
